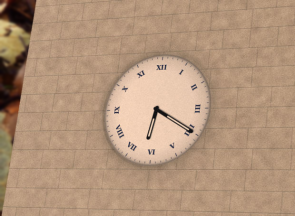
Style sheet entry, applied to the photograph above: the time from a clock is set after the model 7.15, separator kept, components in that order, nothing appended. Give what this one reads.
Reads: 6.20
